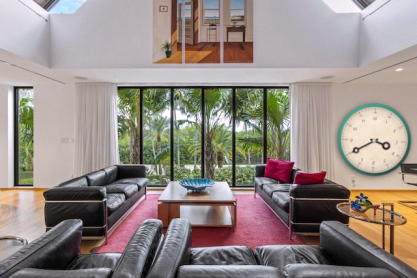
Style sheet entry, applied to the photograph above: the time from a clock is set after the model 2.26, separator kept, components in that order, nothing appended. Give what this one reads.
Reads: 3.40
